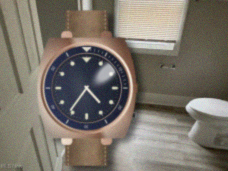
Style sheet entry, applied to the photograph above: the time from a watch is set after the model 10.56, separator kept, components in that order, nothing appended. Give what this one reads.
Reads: 4.36
